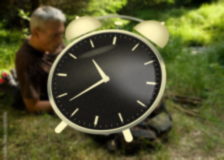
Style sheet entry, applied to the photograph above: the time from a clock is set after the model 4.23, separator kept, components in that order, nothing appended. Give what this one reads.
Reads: 10.38
